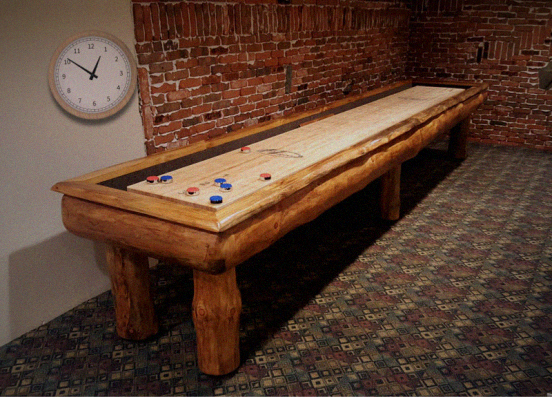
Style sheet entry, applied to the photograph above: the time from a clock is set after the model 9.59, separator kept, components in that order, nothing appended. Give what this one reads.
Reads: 12.51
